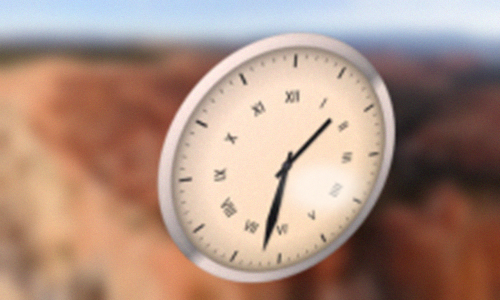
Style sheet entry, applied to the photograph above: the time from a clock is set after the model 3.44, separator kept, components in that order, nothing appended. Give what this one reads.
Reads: 1.32
